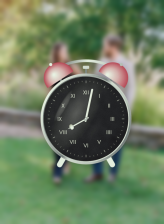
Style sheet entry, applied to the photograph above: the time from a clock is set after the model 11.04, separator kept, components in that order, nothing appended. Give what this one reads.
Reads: 8.02
